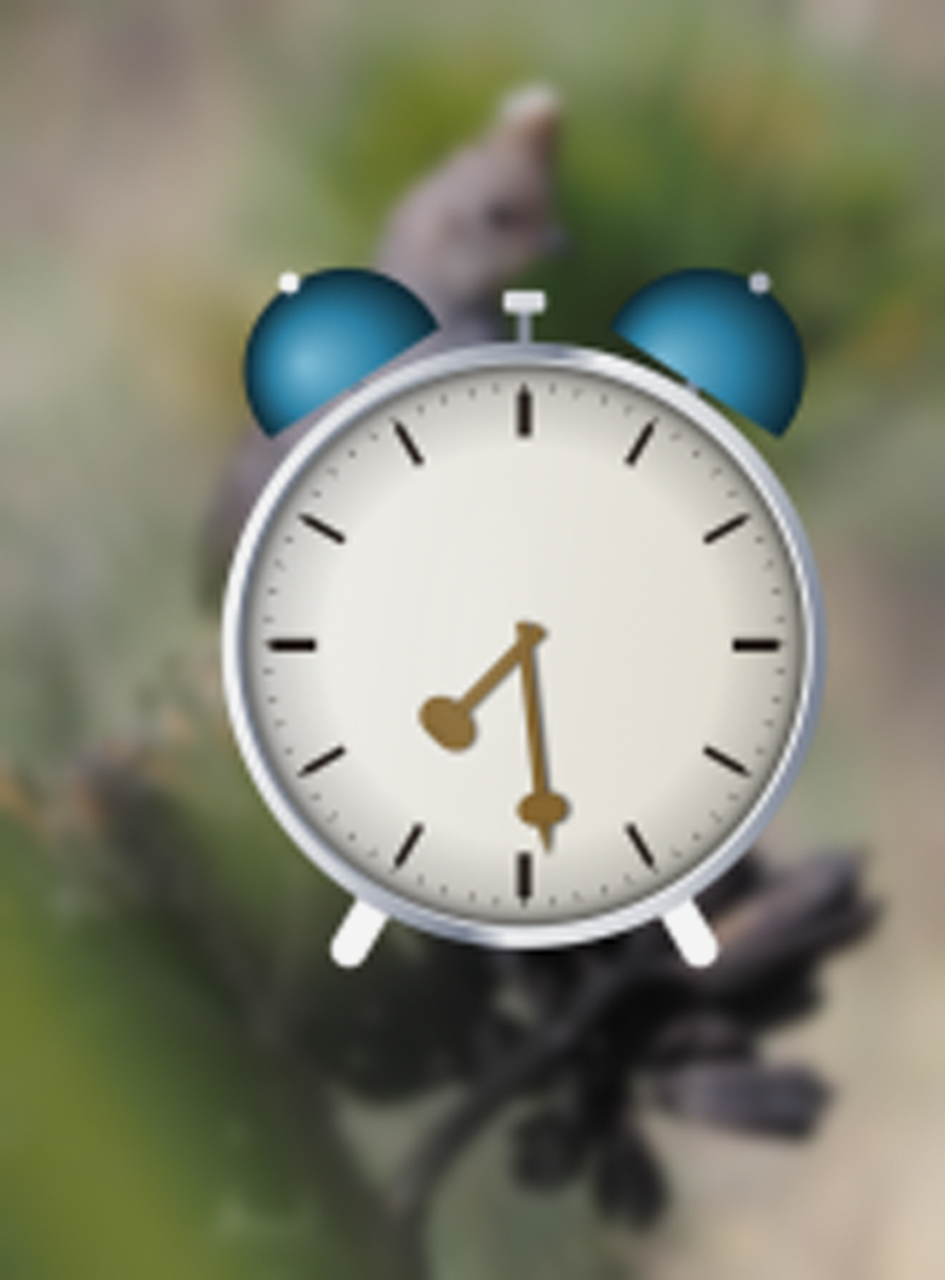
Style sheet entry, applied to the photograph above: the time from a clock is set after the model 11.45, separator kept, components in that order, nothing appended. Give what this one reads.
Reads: 7.29
